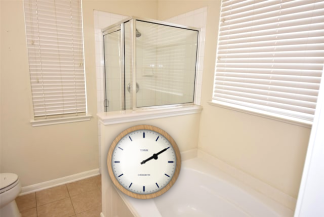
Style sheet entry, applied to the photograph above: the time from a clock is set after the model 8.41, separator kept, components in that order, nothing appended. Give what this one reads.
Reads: 2.10
